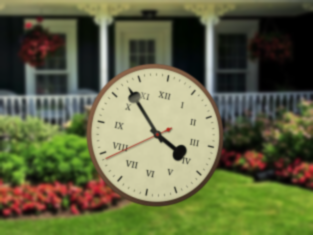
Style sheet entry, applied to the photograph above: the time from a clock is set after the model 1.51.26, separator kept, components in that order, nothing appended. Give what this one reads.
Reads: 3.52.39
